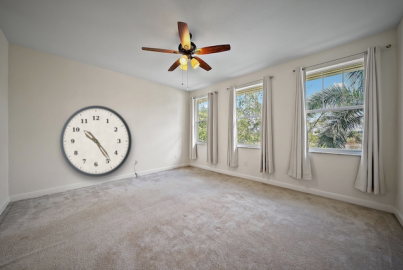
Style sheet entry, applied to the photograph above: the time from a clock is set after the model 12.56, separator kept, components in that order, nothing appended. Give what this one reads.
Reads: 10.24
